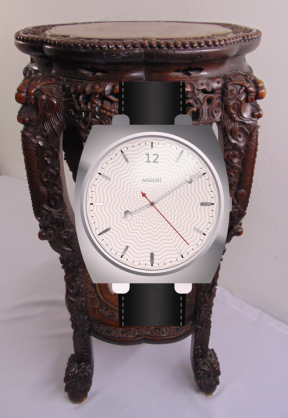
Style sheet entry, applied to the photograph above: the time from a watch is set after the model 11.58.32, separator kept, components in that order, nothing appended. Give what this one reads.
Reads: 8.09.23
